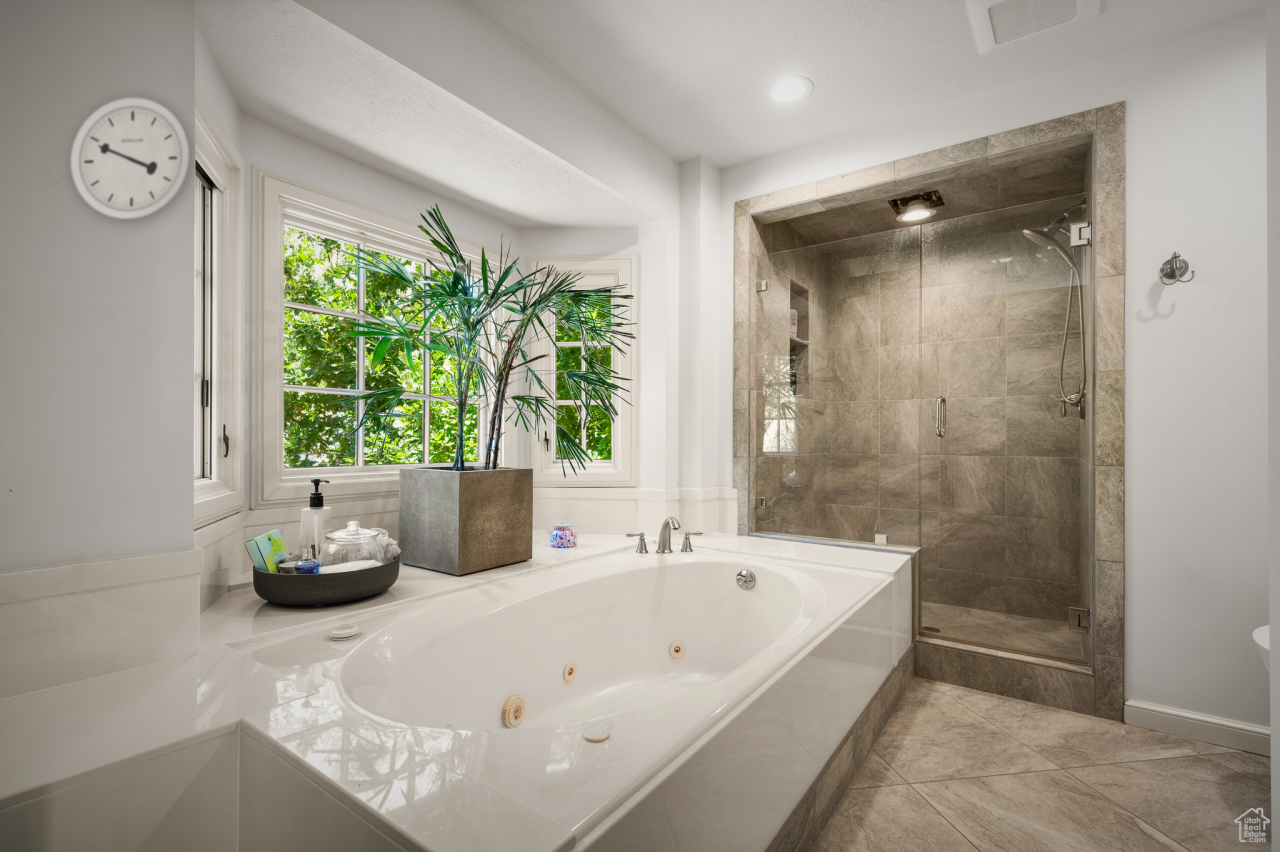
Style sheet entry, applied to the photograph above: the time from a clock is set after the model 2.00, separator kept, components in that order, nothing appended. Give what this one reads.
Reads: 3.49
